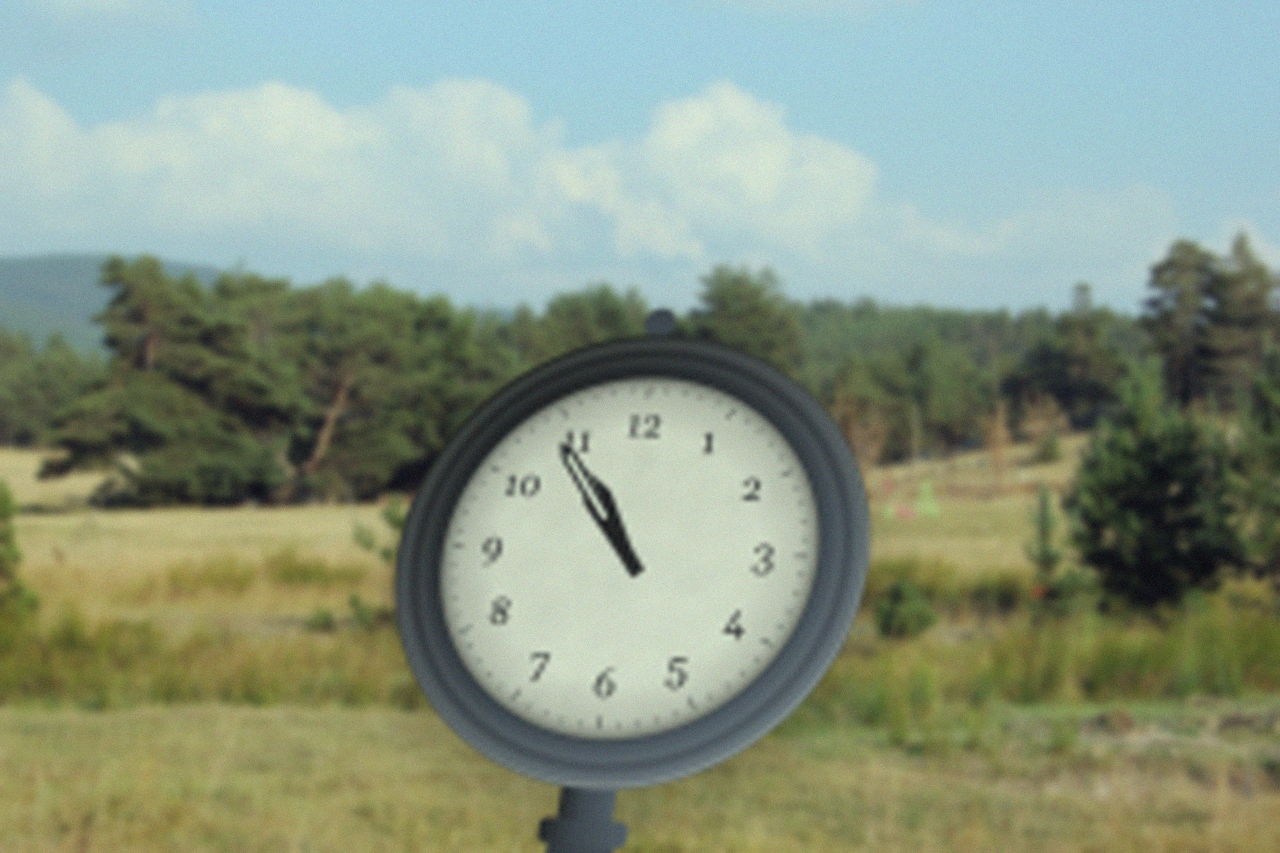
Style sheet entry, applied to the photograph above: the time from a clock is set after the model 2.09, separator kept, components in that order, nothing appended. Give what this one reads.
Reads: 10.54
